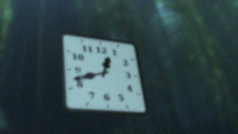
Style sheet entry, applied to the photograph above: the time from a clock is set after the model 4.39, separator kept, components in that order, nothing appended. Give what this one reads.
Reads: 12.42
